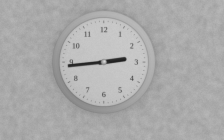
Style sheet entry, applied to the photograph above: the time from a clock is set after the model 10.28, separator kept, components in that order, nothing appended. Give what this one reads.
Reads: 2.44
